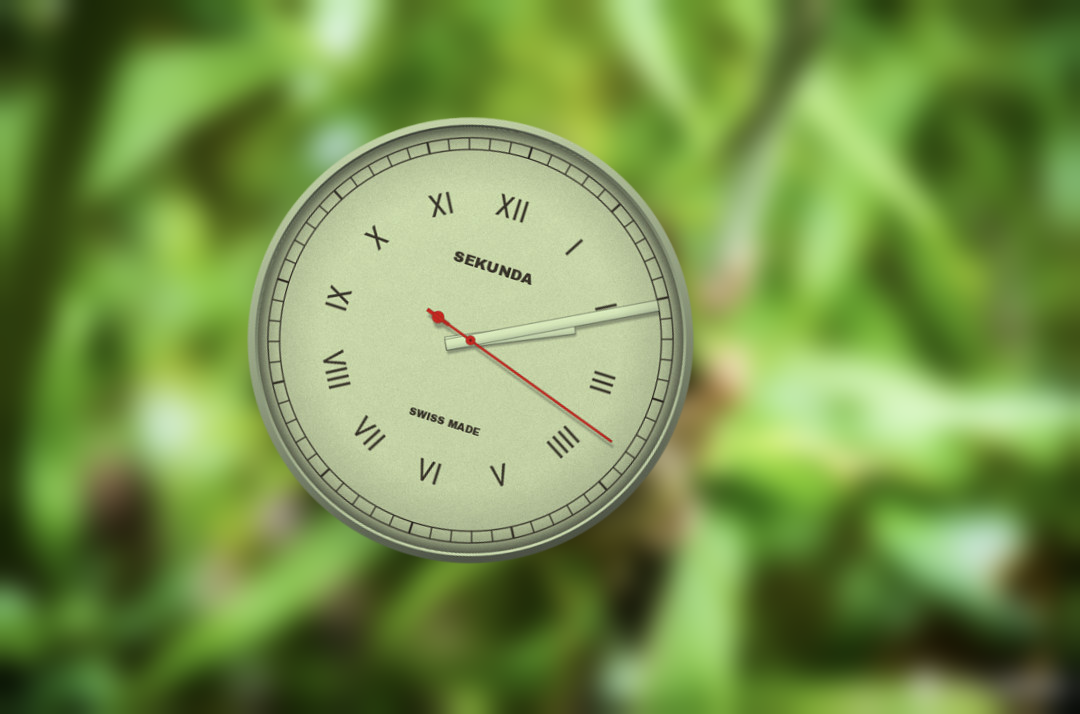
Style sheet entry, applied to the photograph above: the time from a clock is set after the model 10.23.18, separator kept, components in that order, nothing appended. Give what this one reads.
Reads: 2.10.18
